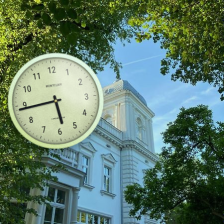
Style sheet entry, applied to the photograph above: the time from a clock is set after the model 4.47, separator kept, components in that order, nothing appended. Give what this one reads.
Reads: 5.44
